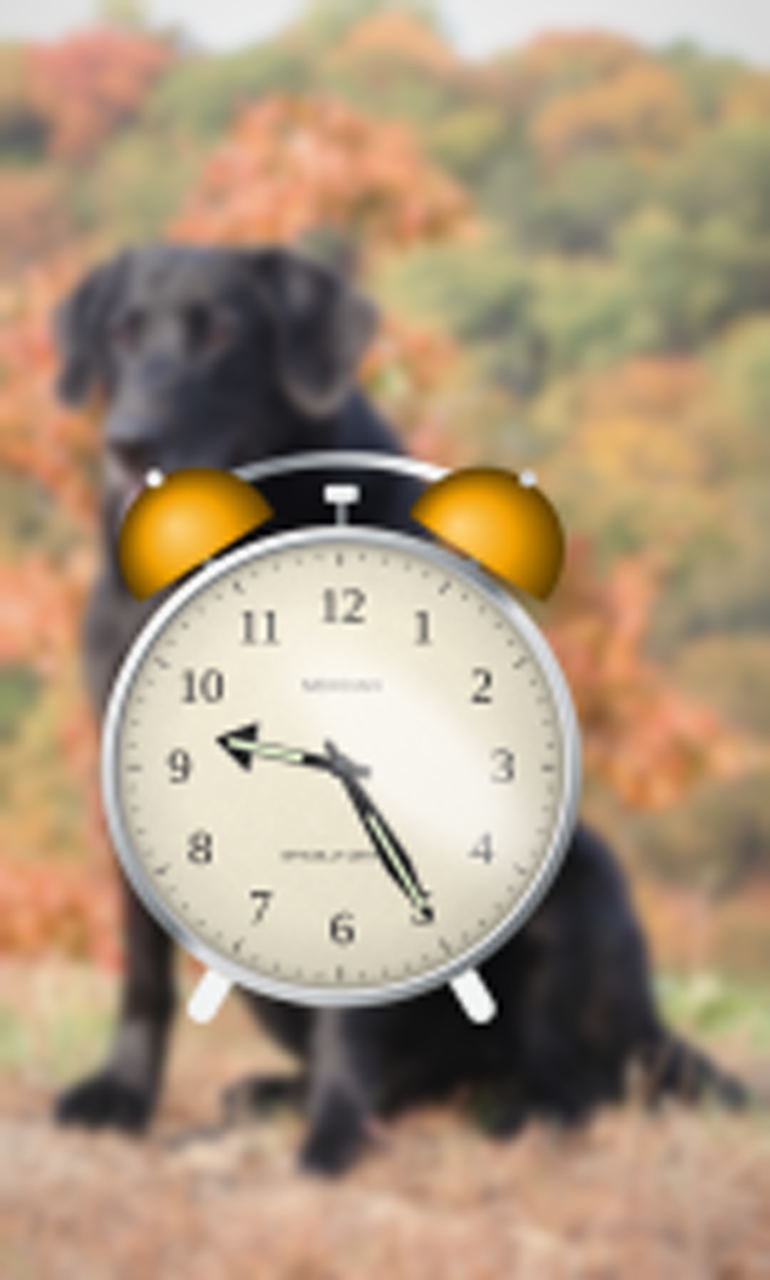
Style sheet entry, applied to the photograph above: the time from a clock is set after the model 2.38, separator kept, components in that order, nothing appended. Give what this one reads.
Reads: 9.25
